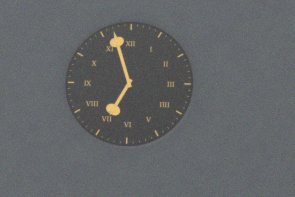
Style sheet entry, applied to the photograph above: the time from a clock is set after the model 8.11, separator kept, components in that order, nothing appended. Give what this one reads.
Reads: 6.57
